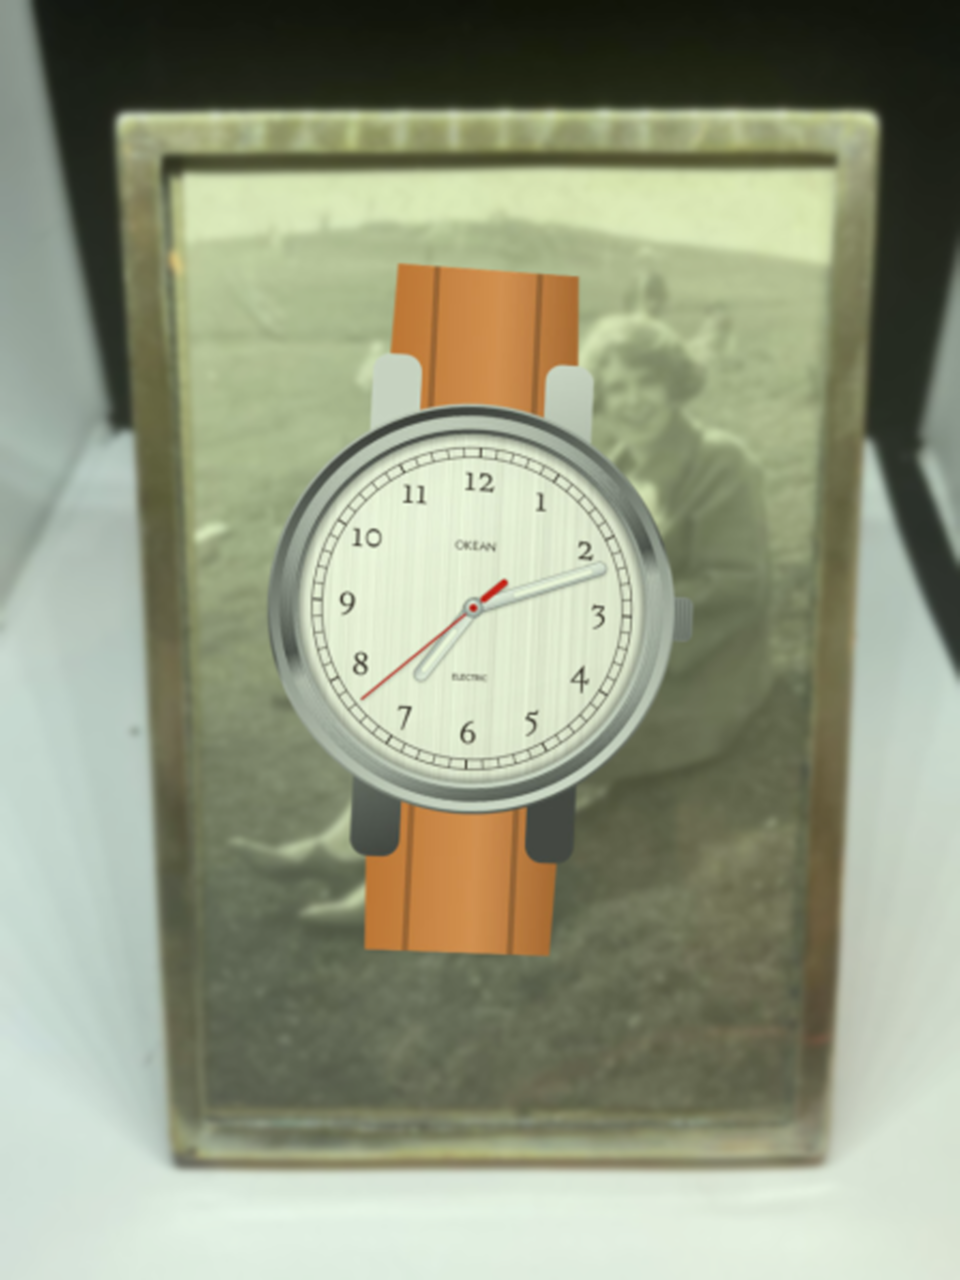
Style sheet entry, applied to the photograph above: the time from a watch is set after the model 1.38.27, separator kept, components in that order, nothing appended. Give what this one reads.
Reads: 7.11.38
